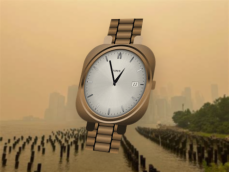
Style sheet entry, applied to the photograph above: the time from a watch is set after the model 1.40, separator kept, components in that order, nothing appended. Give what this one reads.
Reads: 12.56
